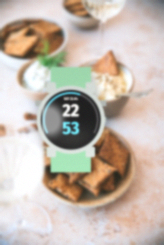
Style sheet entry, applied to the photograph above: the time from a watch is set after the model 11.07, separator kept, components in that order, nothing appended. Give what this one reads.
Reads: 22.53
